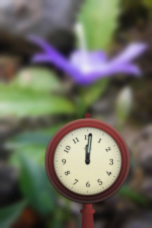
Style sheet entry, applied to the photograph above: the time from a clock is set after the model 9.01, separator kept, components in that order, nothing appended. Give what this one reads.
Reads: 12.01
